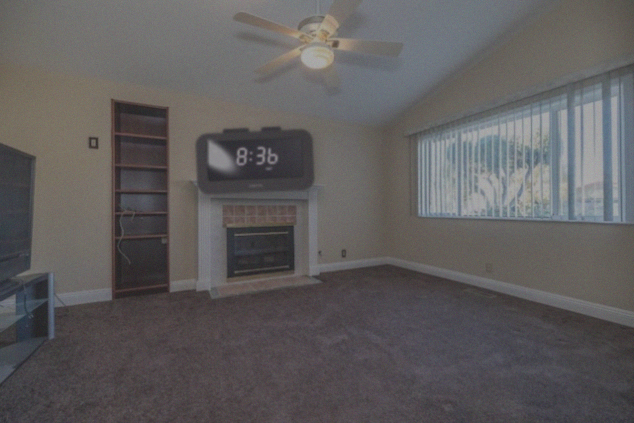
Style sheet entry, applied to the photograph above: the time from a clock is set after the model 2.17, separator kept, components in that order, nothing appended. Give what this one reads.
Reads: 8.36
